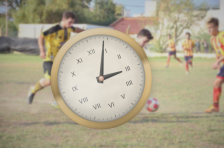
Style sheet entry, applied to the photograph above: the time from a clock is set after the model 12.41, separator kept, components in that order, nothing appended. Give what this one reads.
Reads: 3.04
